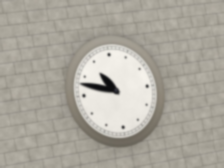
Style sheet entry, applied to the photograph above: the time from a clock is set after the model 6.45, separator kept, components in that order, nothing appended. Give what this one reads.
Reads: 10.48
